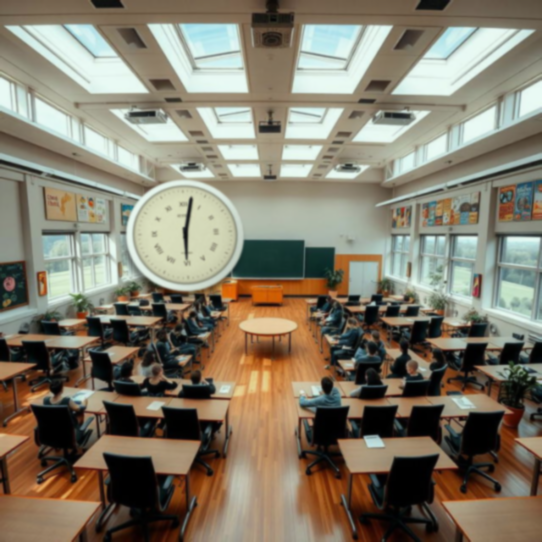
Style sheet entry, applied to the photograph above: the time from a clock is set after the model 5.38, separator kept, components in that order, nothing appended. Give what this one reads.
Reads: 6.02
